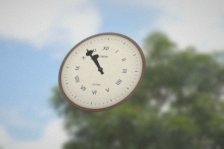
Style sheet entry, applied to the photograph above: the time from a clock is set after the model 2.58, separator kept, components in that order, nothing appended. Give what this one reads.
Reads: 10.53
